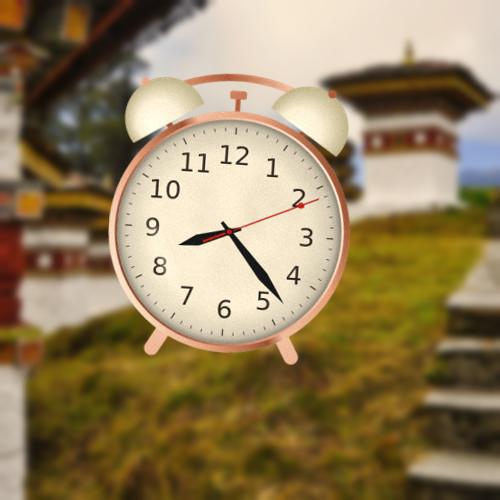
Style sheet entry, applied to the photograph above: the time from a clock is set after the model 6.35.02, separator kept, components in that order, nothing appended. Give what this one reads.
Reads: 8.23.11
